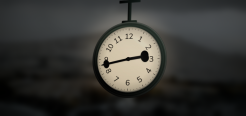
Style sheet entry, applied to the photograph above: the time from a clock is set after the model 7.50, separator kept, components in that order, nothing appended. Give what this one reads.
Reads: 2.43
